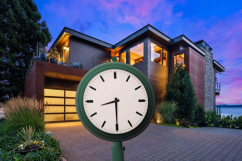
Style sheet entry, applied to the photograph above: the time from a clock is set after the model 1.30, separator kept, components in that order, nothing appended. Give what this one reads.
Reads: 8.30
